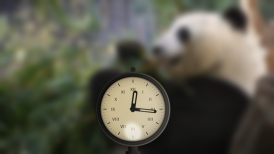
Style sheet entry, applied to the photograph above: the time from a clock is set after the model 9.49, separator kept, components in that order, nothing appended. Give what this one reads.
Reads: 12.16
